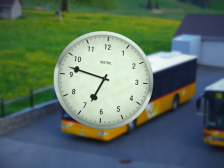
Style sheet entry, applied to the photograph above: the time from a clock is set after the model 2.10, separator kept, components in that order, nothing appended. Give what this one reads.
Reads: 6.47
